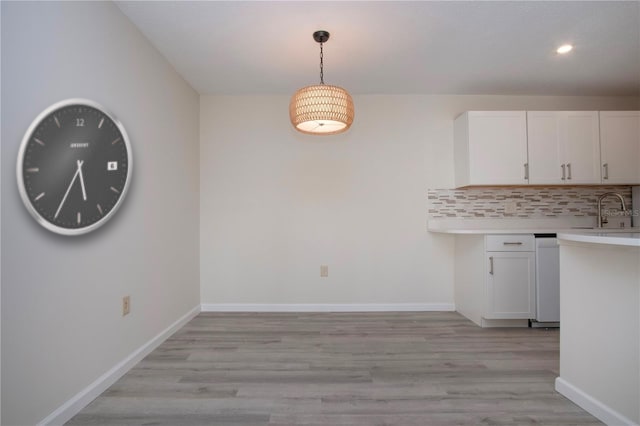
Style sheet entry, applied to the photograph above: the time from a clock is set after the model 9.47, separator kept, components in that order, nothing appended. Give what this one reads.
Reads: 5.35
